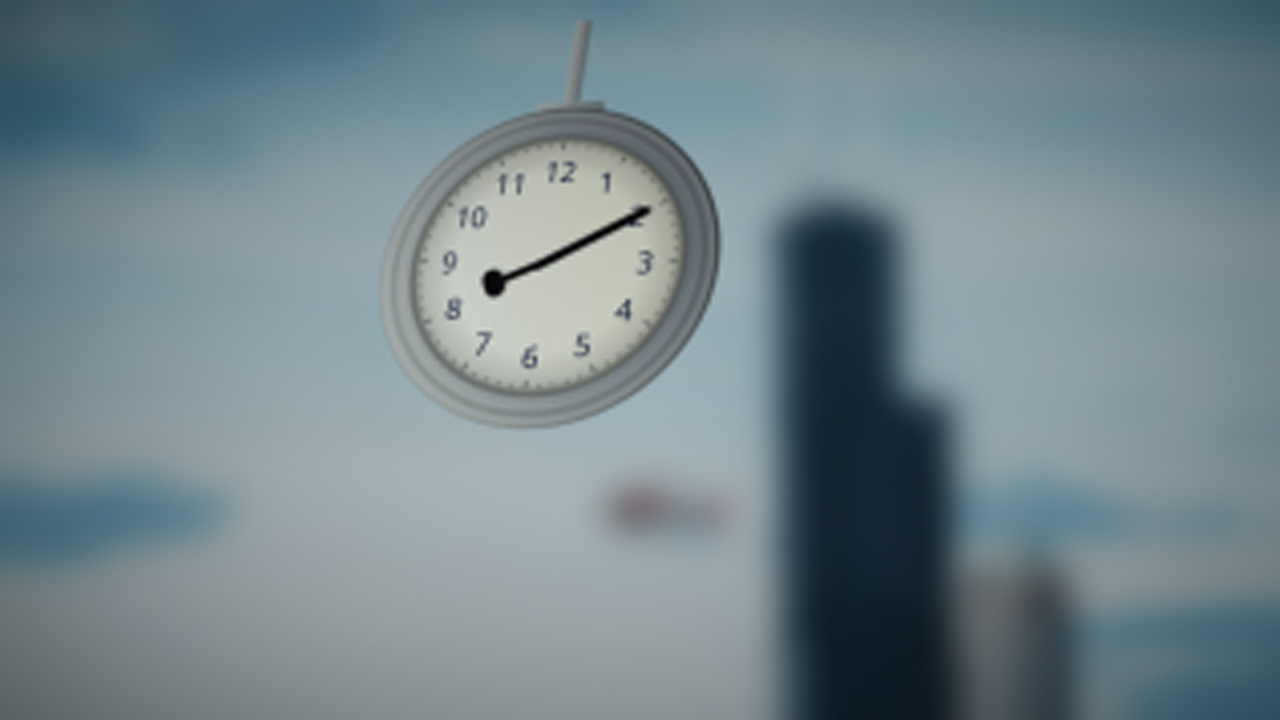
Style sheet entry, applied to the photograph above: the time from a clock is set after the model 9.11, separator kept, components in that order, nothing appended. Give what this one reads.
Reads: 8.10
